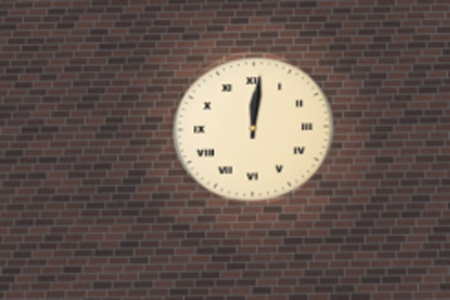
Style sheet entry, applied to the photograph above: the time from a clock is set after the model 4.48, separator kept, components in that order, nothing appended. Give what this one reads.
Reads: 12.01
